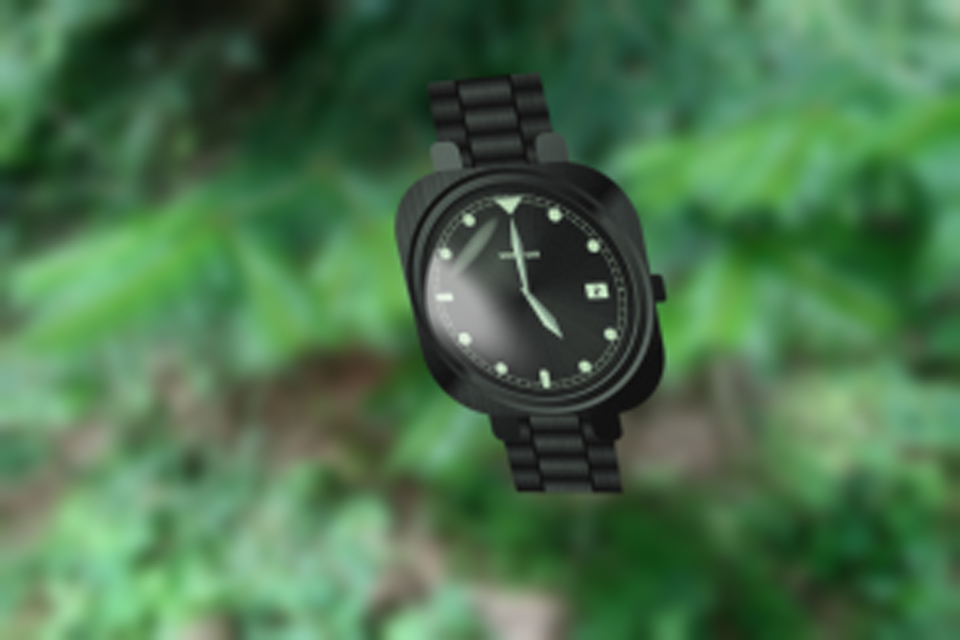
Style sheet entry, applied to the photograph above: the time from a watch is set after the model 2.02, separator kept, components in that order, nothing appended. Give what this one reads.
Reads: 5.00
